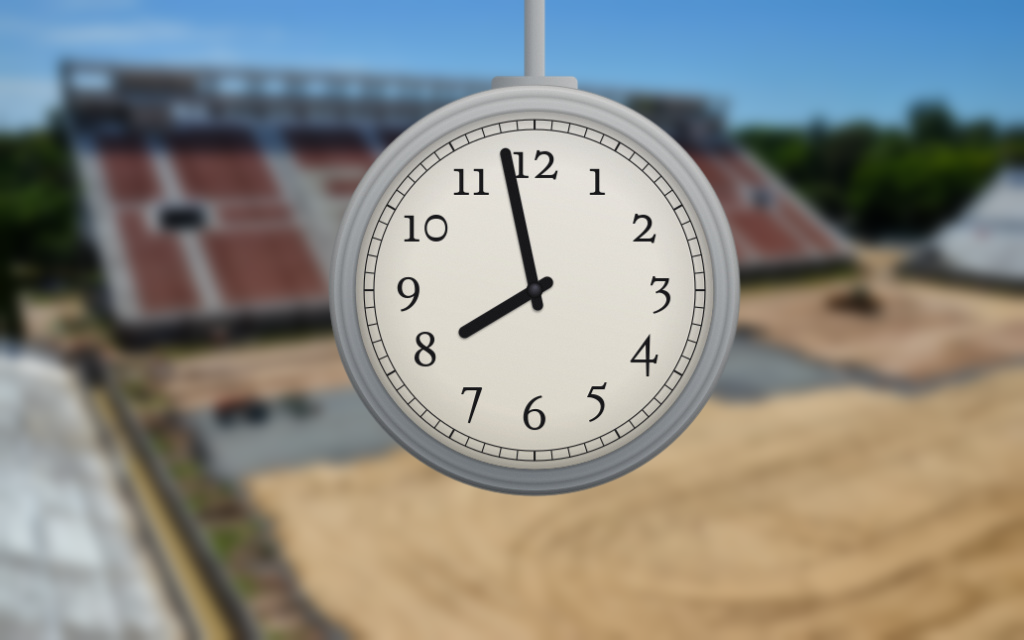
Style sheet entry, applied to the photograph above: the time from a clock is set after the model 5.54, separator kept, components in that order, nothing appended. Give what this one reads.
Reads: 7.58
